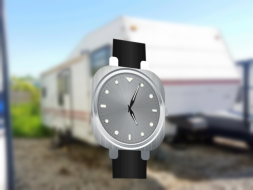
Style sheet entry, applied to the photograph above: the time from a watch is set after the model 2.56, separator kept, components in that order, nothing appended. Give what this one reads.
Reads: 5.04
